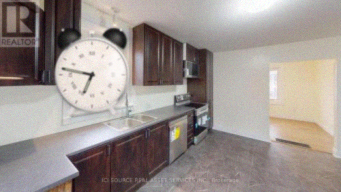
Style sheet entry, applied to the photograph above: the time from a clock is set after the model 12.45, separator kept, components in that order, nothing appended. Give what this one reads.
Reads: 6.47
